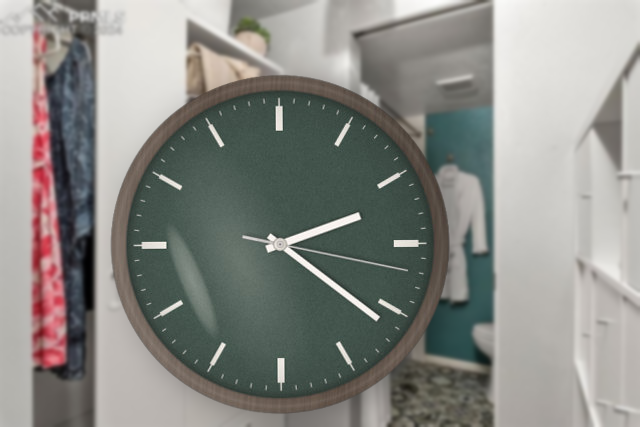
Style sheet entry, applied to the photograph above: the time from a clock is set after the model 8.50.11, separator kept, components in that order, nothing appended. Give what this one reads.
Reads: 2.21.17
